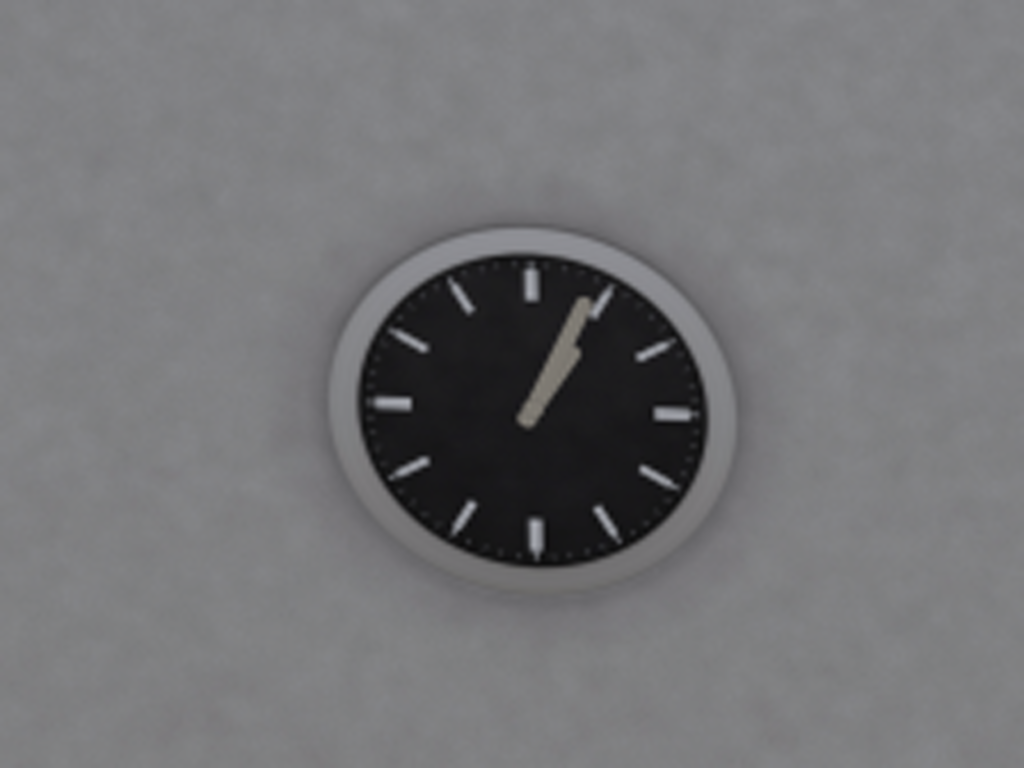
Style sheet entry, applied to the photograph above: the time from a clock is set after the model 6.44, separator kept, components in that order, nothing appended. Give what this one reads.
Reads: 1.04
